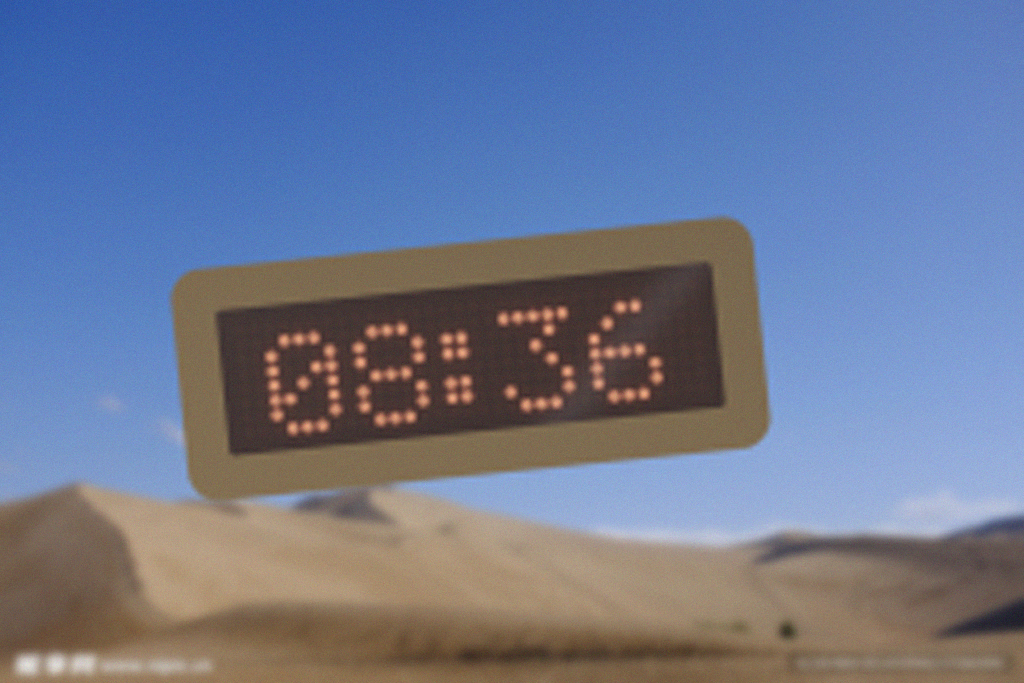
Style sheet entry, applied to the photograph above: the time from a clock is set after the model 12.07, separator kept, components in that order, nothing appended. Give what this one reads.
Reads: 8.36
